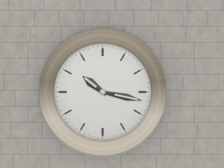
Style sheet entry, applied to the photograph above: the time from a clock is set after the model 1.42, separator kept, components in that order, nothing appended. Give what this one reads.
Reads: 10.17
